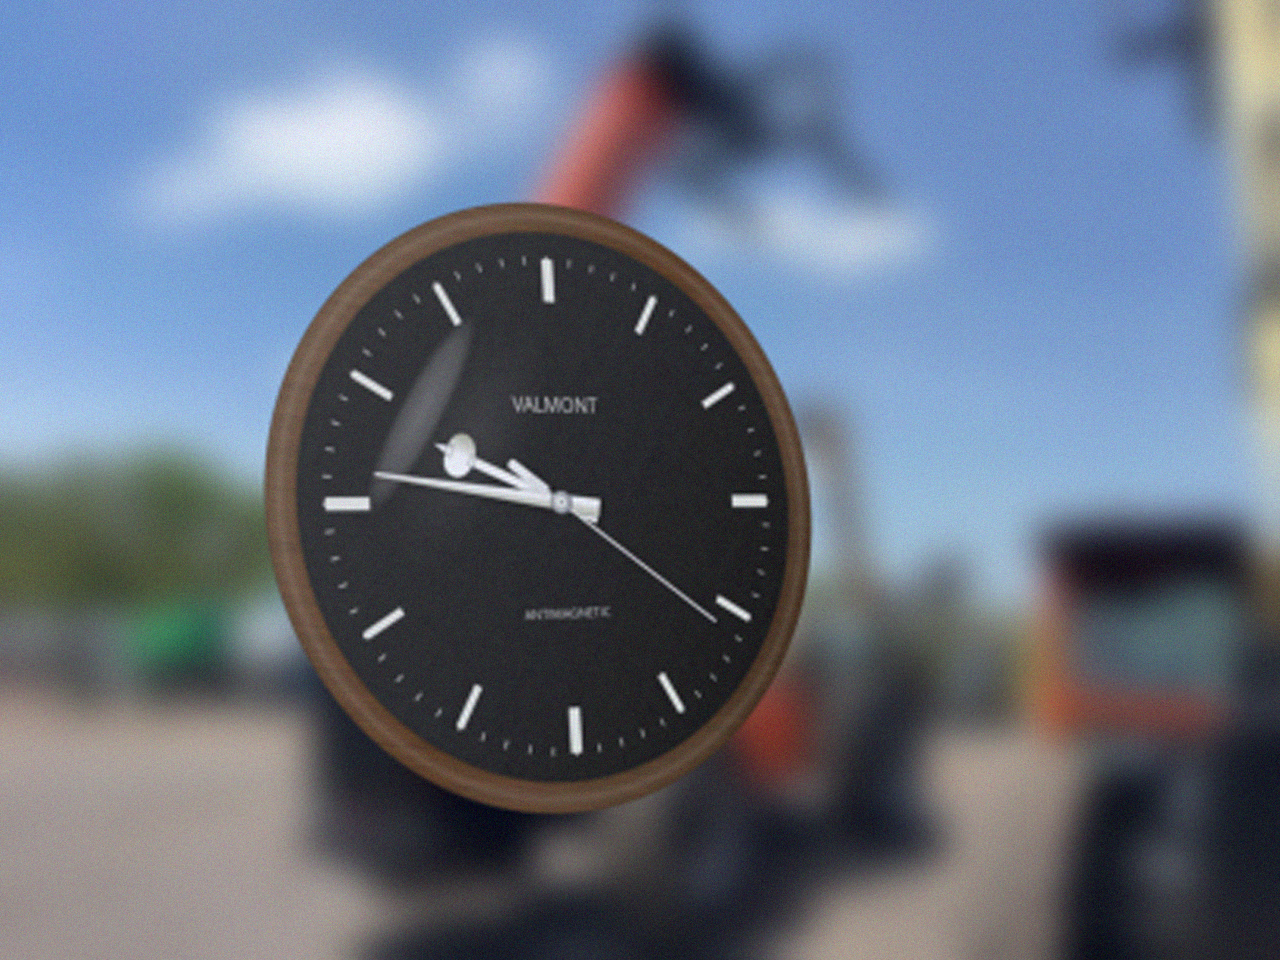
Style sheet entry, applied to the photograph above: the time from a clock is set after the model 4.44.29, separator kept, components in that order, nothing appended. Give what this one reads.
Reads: 9.46.21
